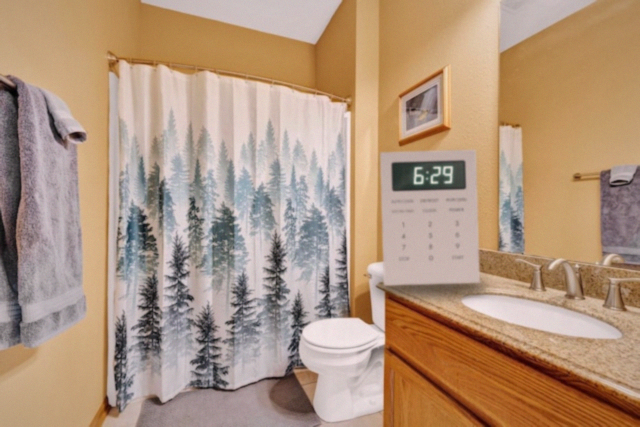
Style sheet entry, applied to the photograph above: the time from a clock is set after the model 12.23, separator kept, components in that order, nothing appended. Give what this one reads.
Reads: 6.29
